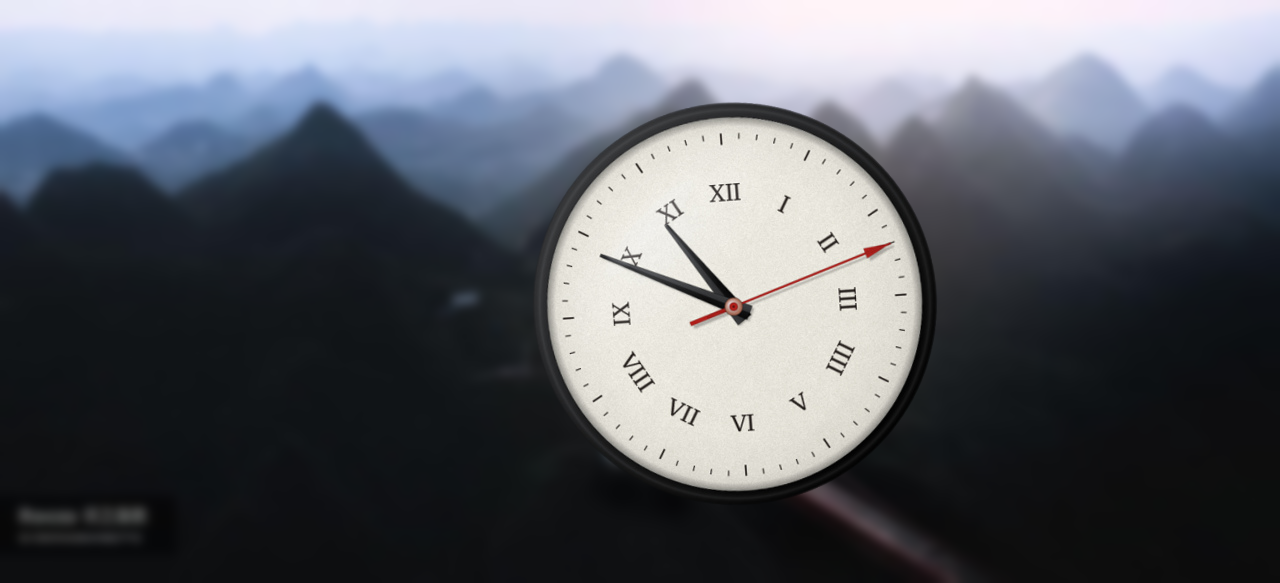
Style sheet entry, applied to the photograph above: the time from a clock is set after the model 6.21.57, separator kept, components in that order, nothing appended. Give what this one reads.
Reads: 10.49.12
